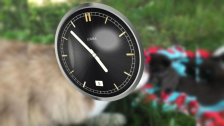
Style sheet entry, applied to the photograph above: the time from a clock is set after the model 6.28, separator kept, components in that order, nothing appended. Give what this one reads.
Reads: 4.53
